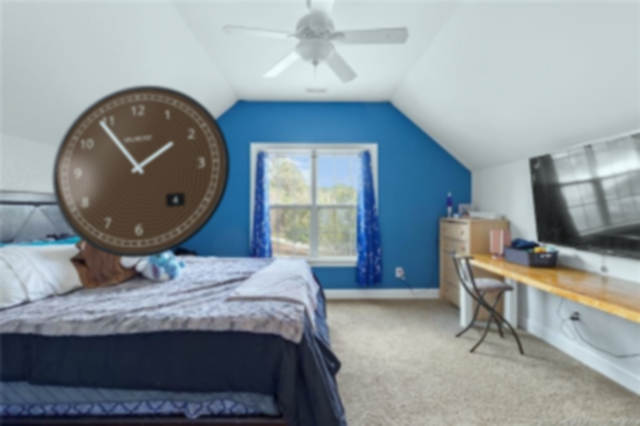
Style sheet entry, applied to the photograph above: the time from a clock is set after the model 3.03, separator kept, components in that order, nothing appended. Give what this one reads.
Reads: 1.54
